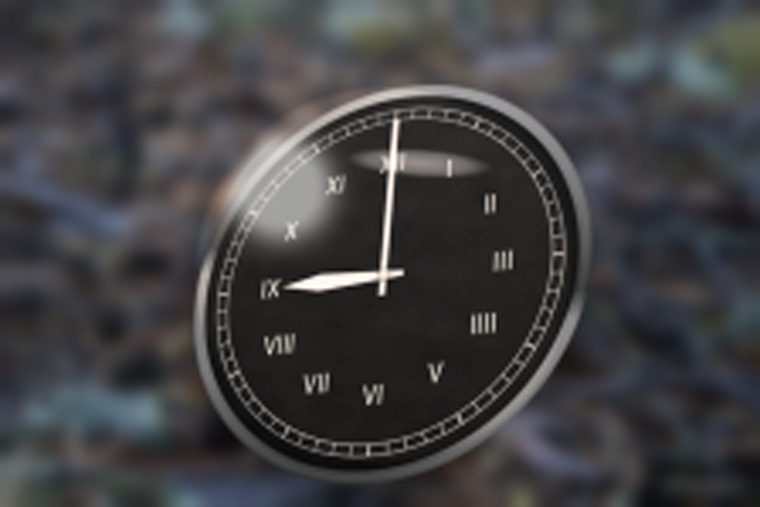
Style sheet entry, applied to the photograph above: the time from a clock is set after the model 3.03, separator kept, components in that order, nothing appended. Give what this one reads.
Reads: 9.00
